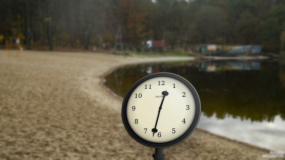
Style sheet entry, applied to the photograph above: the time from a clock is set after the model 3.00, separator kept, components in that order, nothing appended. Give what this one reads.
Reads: 12.32
